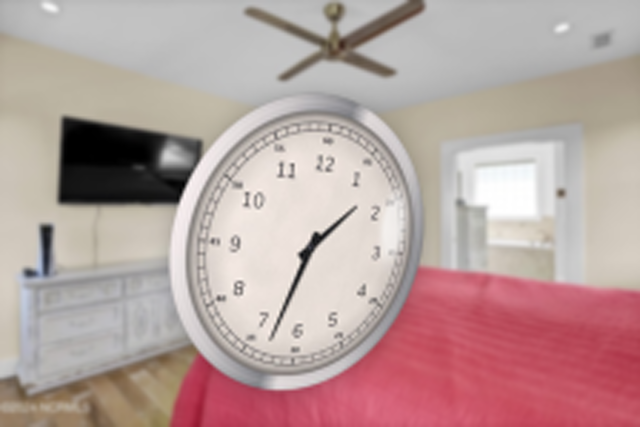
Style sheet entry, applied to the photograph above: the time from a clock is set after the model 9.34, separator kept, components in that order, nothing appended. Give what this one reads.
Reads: 1.33
